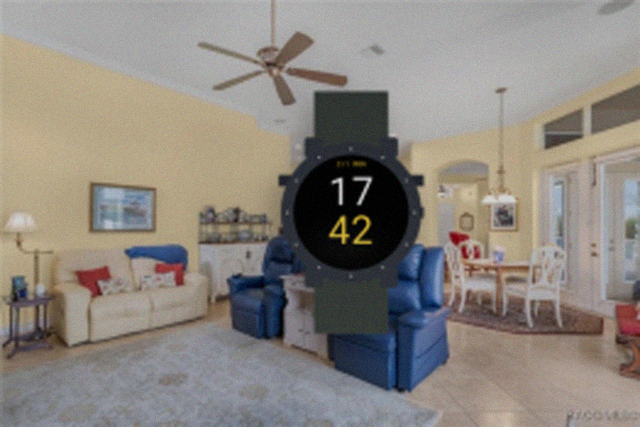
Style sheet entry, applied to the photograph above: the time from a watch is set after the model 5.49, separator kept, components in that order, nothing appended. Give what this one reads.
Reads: 17.42
